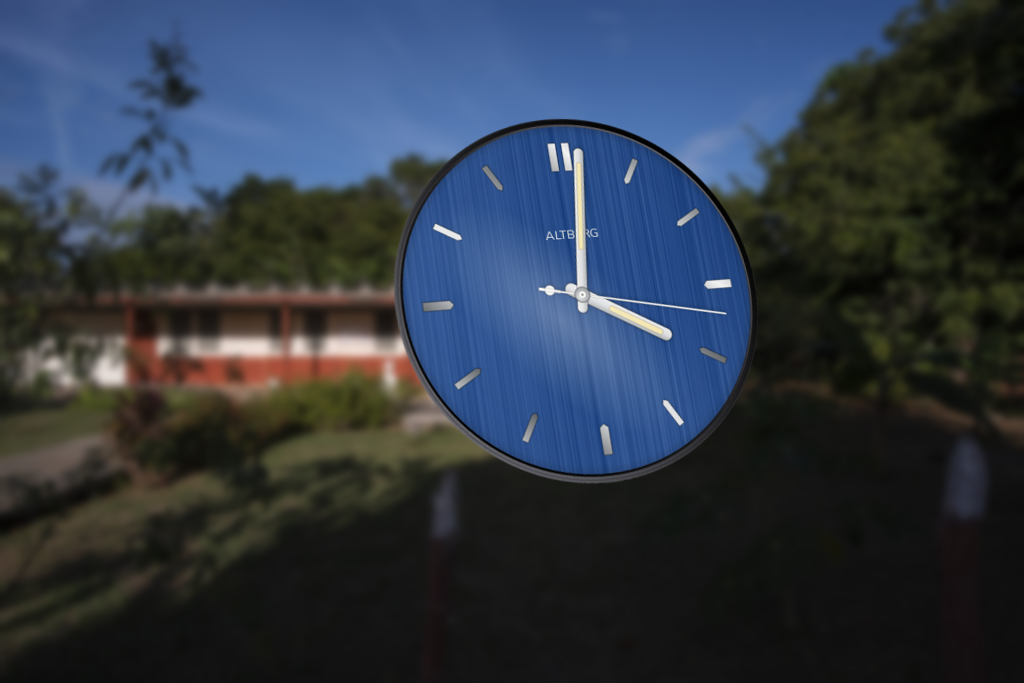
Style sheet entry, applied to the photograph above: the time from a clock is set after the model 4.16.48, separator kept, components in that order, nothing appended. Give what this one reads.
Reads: 4.01.17
